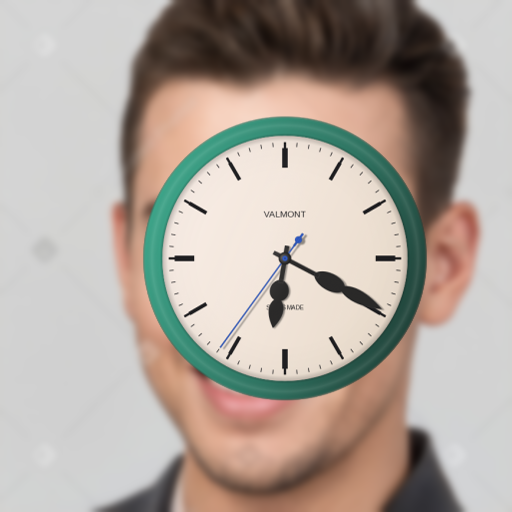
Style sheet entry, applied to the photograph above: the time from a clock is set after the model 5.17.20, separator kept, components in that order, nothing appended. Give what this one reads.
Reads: 6.19.36
